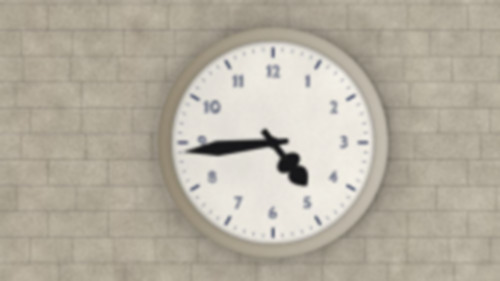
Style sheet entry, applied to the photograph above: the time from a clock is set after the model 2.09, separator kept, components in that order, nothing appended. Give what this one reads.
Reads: 4.44
